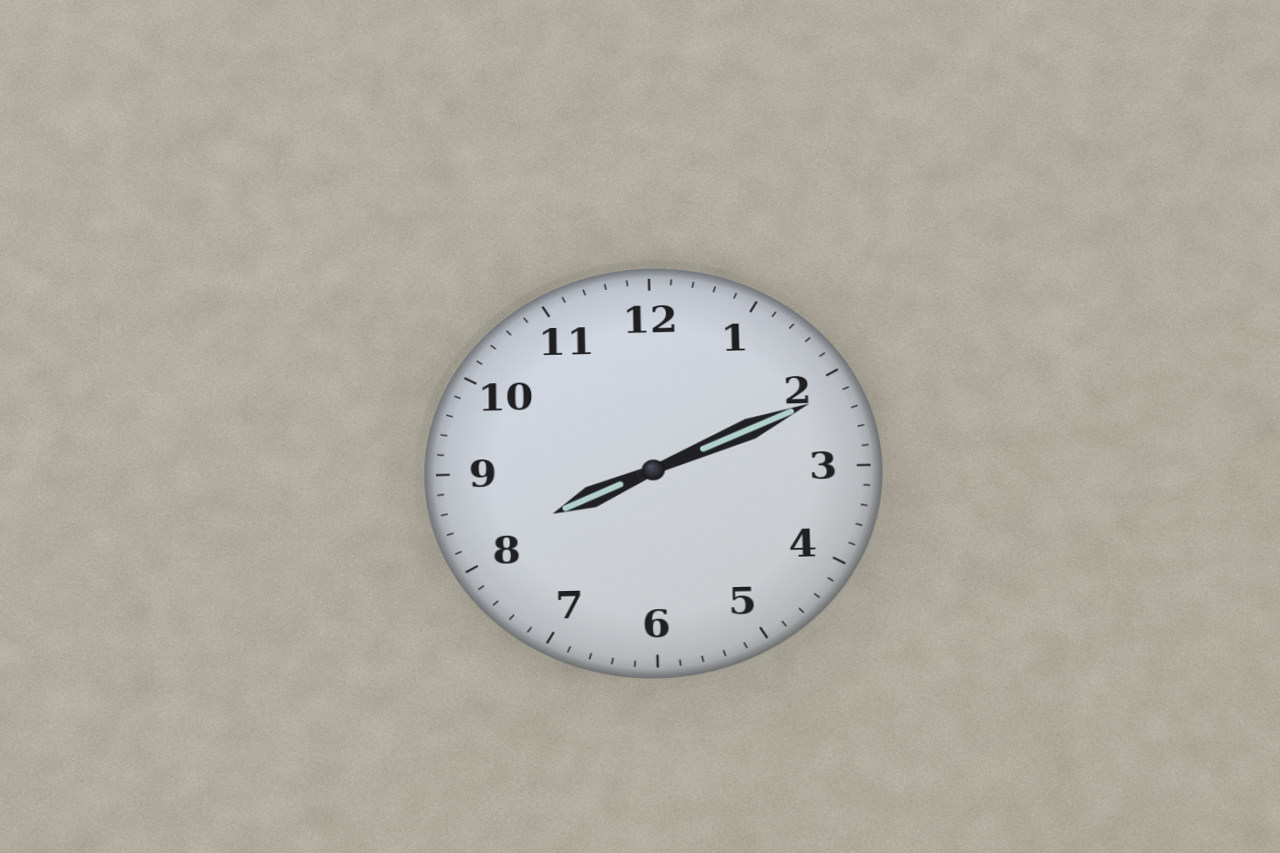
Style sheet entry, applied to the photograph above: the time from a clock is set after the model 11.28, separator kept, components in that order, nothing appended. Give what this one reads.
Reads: 8.11
